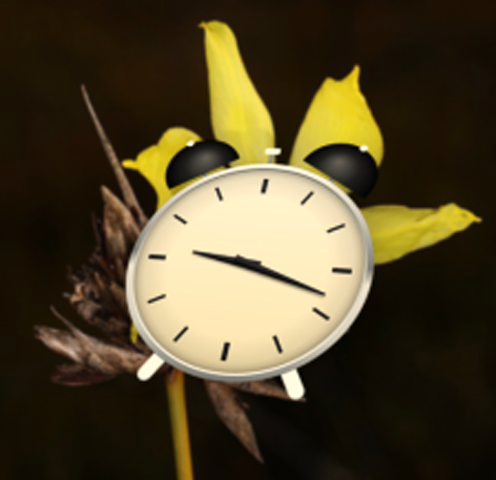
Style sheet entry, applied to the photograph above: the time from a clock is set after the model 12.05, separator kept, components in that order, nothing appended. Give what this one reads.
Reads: 9.18
